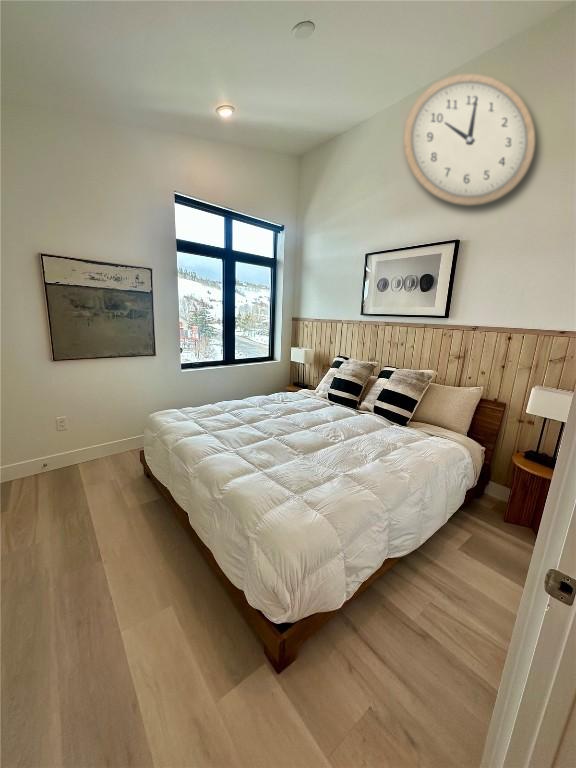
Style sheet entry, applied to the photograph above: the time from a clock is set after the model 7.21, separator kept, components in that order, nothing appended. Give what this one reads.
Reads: 10.01
